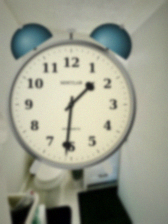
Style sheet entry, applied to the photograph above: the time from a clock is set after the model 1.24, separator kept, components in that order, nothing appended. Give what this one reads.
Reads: 1.31
